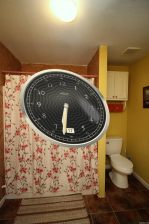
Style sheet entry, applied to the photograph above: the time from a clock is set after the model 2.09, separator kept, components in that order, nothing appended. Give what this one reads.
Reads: 6.32
